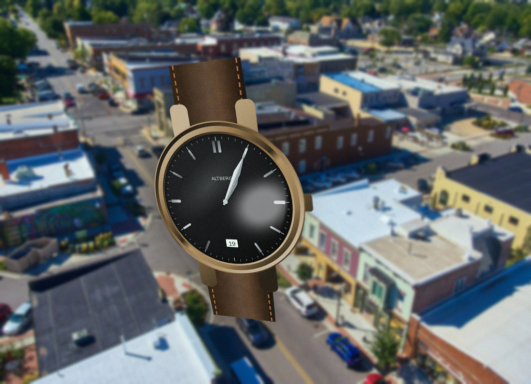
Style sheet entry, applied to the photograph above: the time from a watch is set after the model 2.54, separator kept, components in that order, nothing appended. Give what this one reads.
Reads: 1.05
